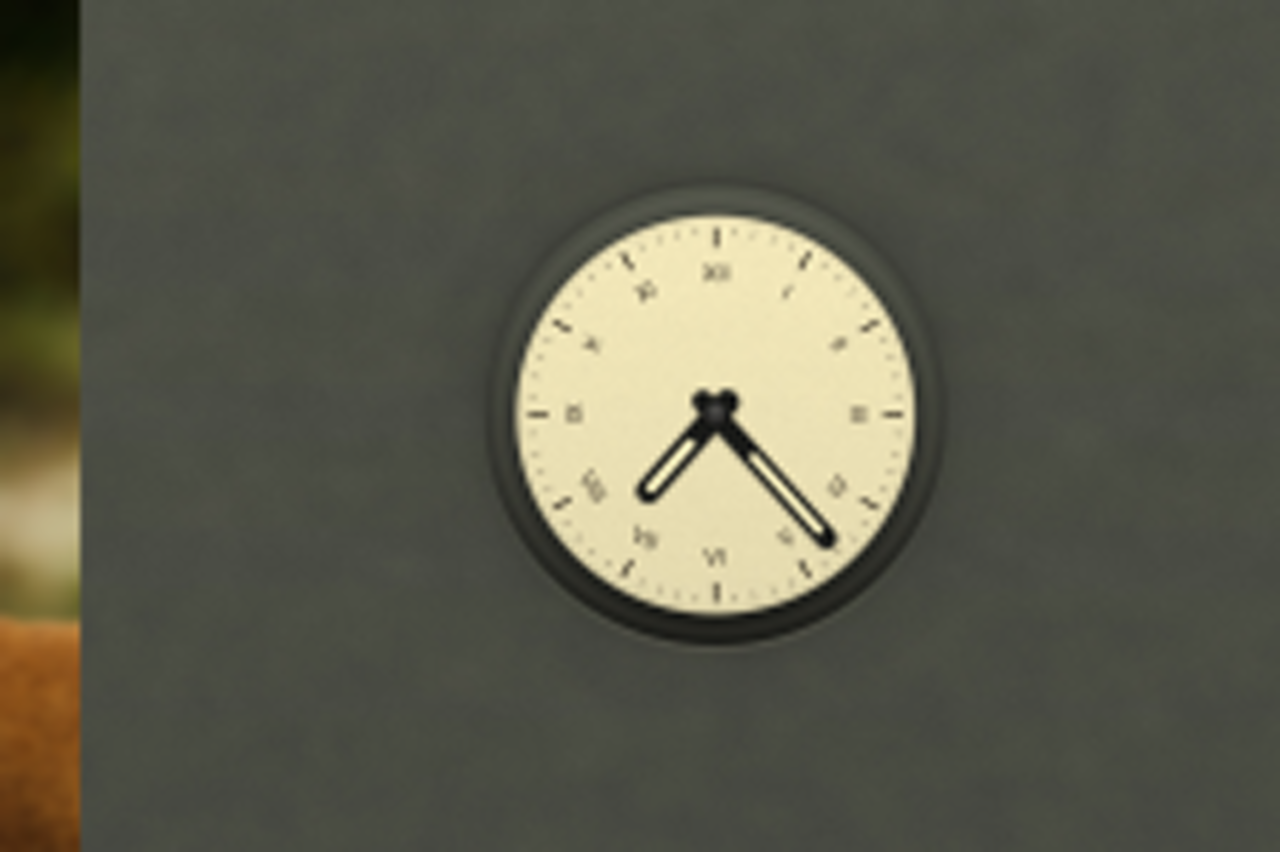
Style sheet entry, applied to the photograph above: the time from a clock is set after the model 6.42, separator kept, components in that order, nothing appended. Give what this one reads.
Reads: 7.23
